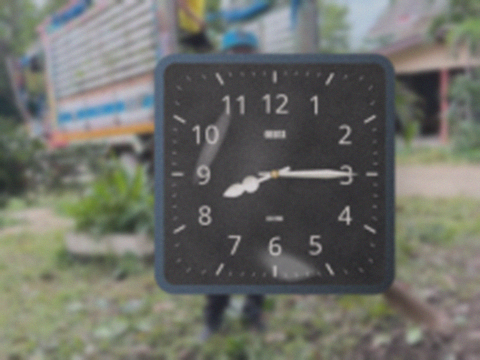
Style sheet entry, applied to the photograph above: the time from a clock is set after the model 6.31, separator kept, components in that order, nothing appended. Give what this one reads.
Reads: 8.15
